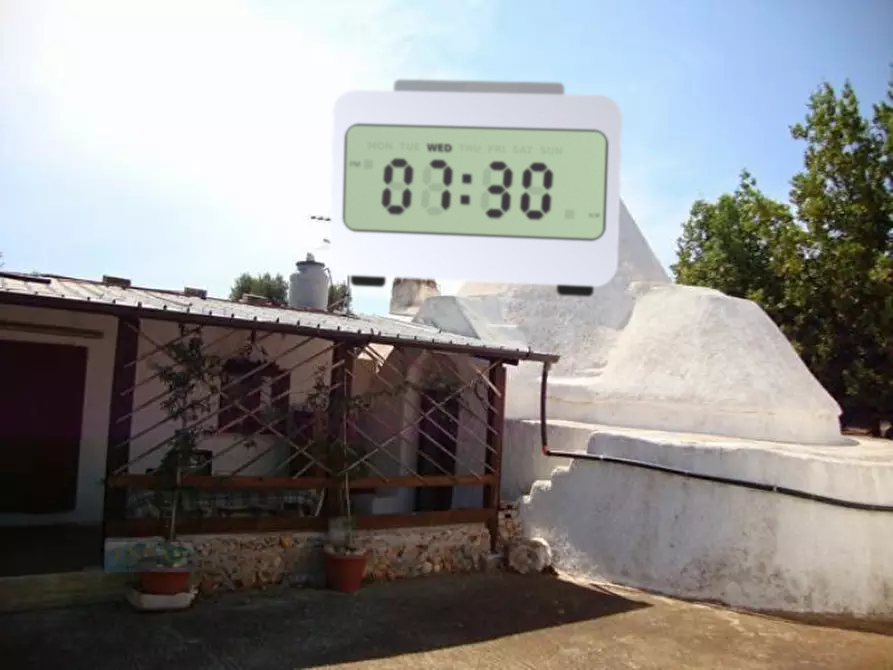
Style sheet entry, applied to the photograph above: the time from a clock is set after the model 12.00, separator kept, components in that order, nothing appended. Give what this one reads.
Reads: 7.30
